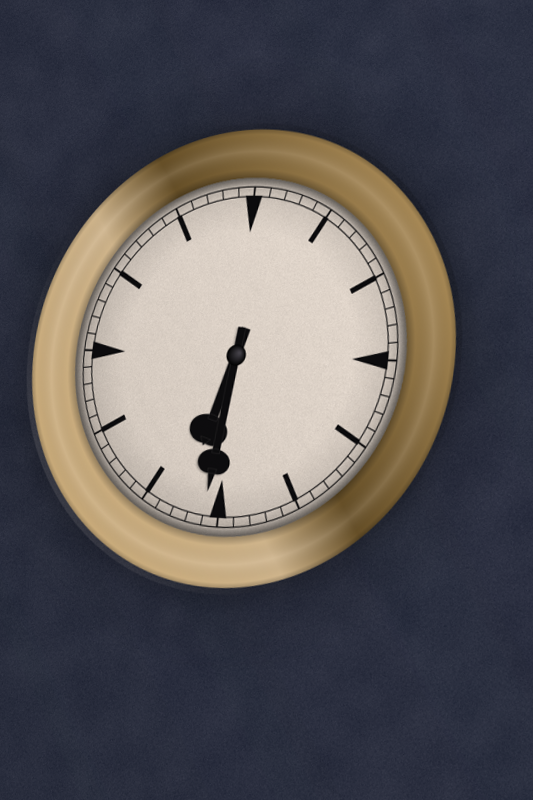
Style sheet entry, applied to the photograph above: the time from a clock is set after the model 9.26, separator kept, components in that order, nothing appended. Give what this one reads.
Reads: 6.31
